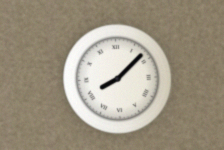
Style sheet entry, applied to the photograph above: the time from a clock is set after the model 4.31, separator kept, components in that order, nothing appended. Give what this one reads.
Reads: 8.08
